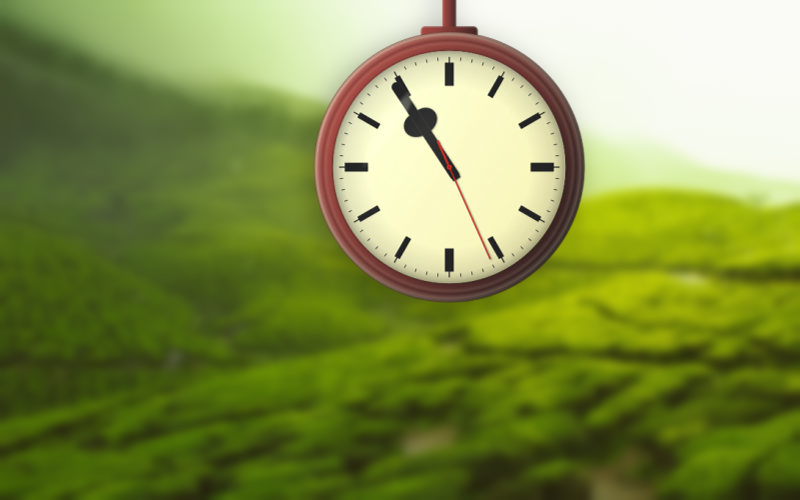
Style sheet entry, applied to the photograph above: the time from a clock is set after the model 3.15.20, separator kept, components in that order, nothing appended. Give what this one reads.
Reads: 10.54.26
